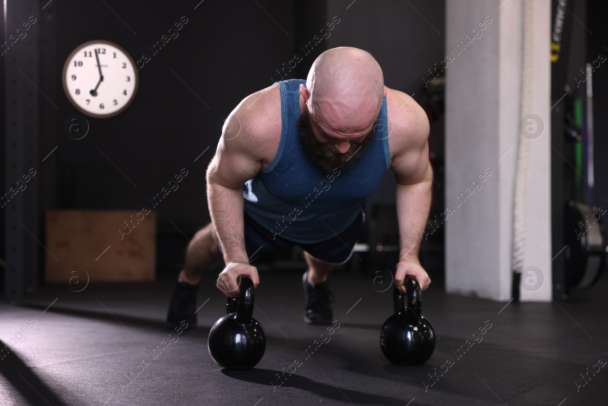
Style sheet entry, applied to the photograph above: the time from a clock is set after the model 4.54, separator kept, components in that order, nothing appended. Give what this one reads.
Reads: 6.58
